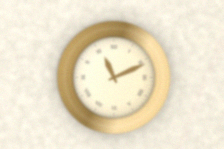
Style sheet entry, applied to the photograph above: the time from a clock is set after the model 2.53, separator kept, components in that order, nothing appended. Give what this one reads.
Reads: 11.11
